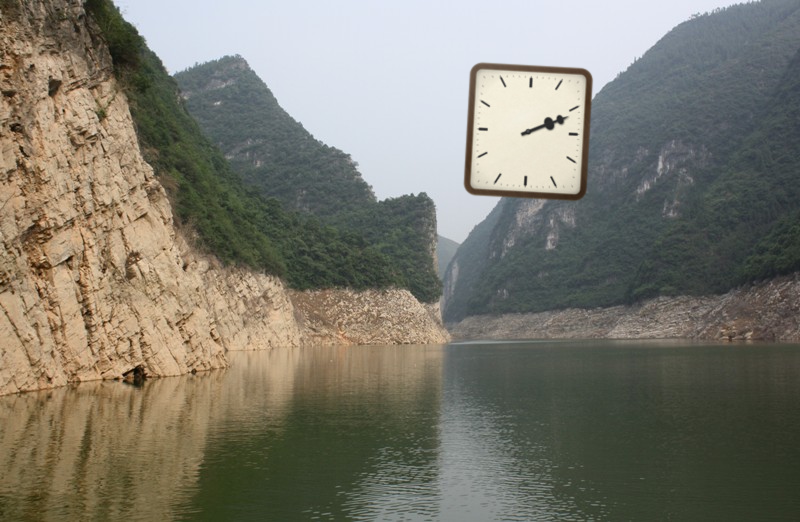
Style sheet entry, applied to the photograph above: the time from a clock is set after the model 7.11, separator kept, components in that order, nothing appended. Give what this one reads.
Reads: 2.11
